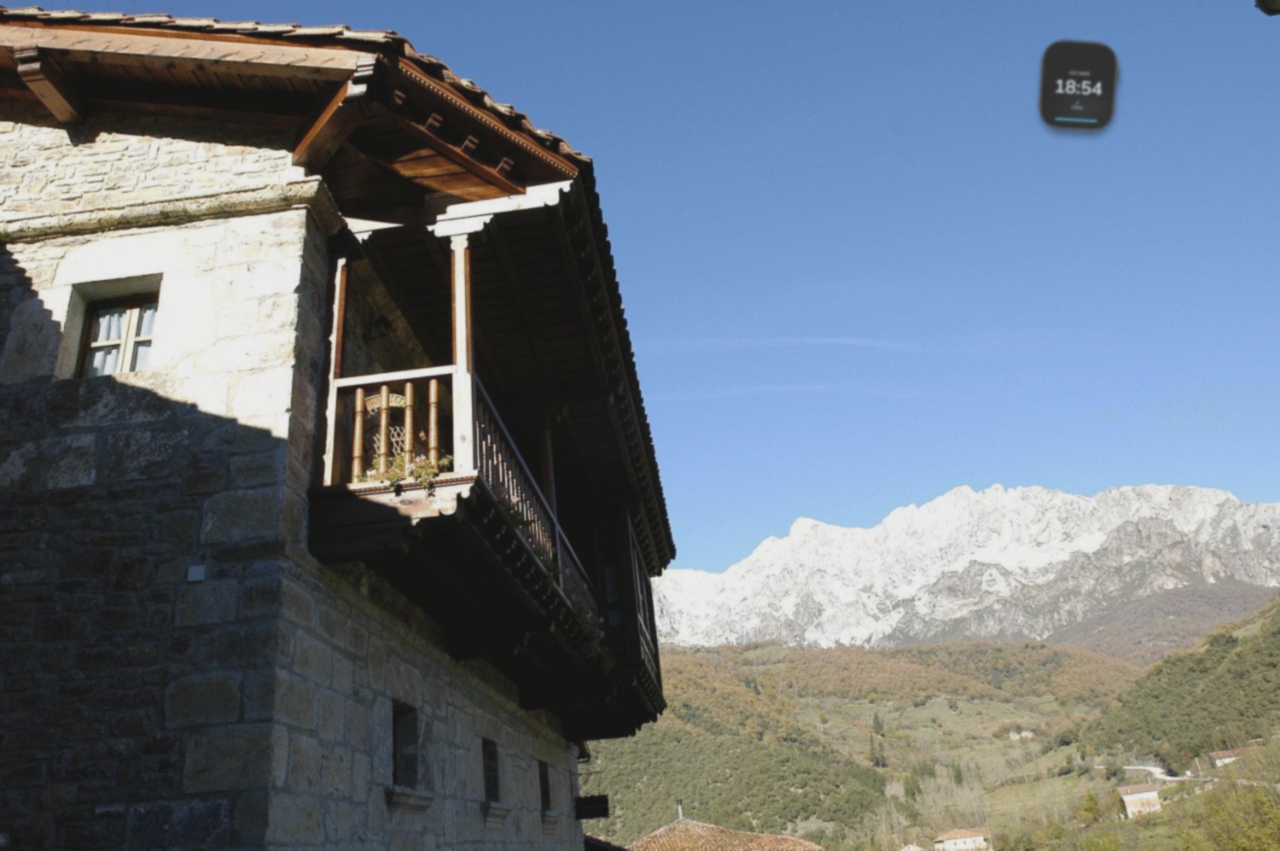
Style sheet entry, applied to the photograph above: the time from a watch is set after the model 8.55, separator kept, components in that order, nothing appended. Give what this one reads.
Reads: 18.54
